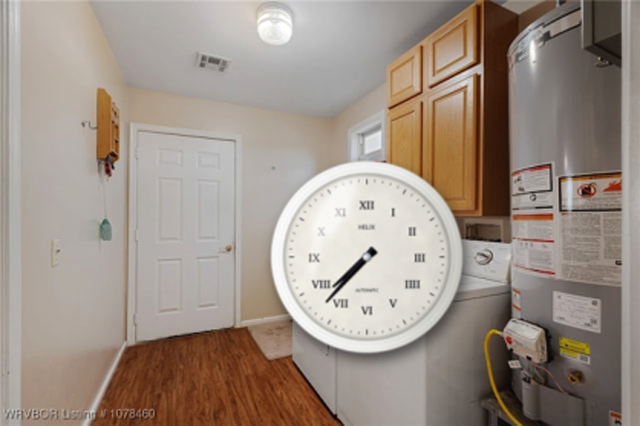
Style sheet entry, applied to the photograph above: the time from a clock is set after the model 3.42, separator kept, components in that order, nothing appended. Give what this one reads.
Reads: 7.37
